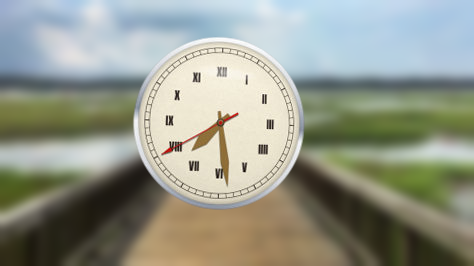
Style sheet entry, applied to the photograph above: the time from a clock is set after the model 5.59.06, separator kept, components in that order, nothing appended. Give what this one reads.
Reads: 7.28.40
